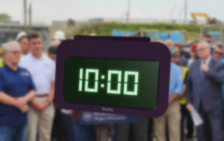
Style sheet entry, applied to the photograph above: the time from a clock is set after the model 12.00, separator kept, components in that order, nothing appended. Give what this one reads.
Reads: 10.00
